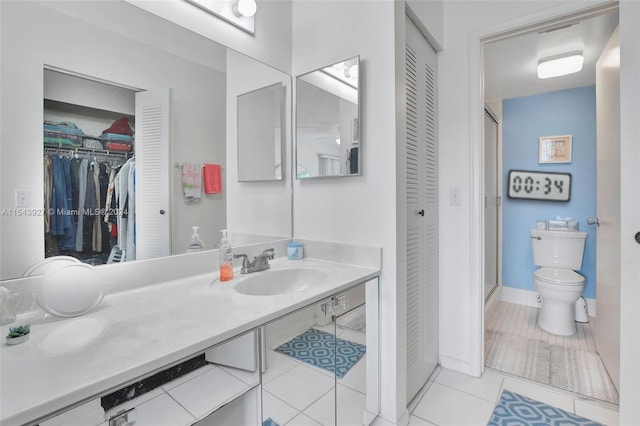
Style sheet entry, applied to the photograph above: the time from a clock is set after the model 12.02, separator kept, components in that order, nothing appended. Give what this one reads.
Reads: 0.34
